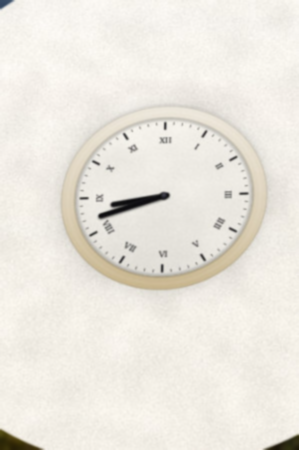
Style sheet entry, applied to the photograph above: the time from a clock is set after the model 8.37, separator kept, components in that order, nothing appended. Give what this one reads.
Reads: 8.42
